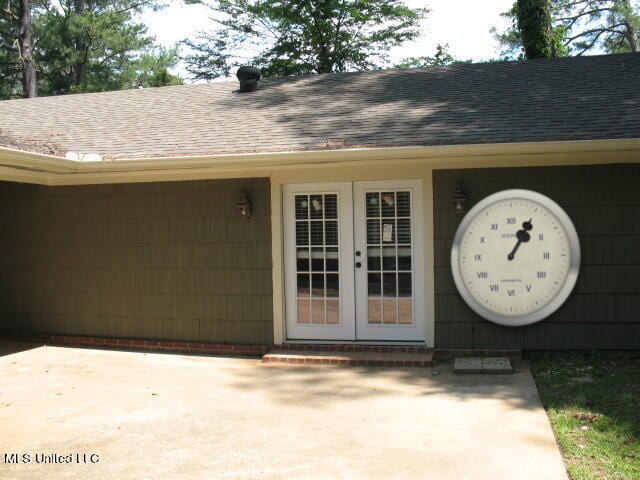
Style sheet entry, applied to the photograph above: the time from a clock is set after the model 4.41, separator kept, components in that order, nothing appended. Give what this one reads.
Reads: 1.05
